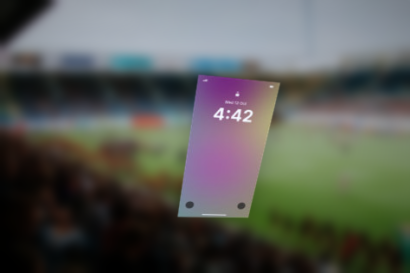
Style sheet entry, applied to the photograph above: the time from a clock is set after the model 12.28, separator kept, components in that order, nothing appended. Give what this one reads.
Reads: 4.42
